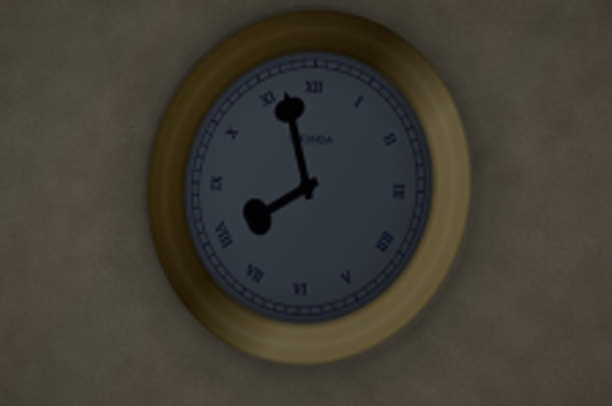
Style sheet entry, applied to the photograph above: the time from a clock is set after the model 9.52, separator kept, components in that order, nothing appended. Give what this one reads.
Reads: 7.57
